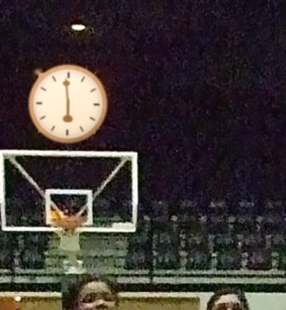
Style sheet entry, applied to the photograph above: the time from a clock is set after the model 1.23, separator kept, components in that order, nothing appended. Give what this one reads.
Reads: 5.59
